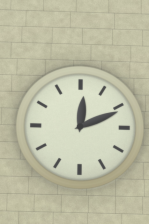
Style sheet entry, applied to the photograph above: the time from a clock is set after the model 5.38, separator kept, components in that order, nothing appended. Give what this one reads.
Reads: 12.11
